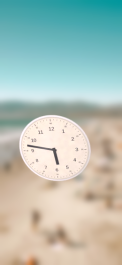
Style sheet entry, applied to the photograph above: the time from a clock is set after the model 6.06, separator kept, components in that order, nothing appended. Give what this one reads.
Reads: 5.47
